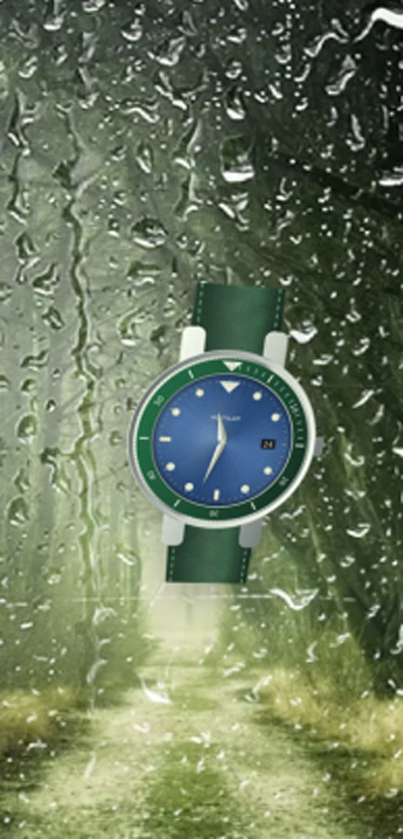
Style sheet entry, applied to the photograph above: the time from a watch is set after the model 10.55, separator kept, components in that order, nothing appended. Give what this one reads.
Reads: 11.33
